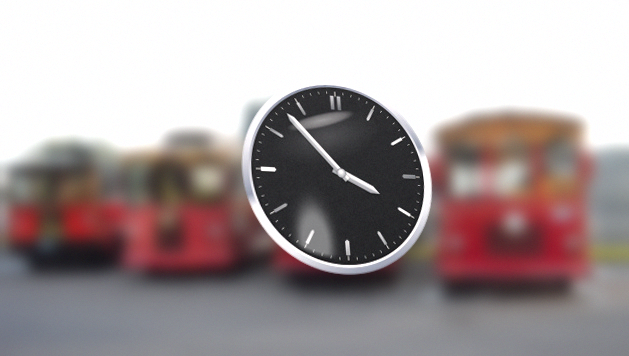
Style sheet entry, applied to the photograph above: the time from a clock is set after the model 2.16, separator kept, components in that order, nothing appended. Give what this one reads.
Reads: 3.53
